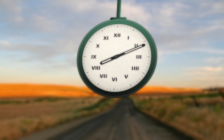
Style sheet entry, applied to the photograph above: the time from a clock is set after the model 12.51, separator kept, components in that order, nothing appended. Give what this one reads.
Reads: 8.11
